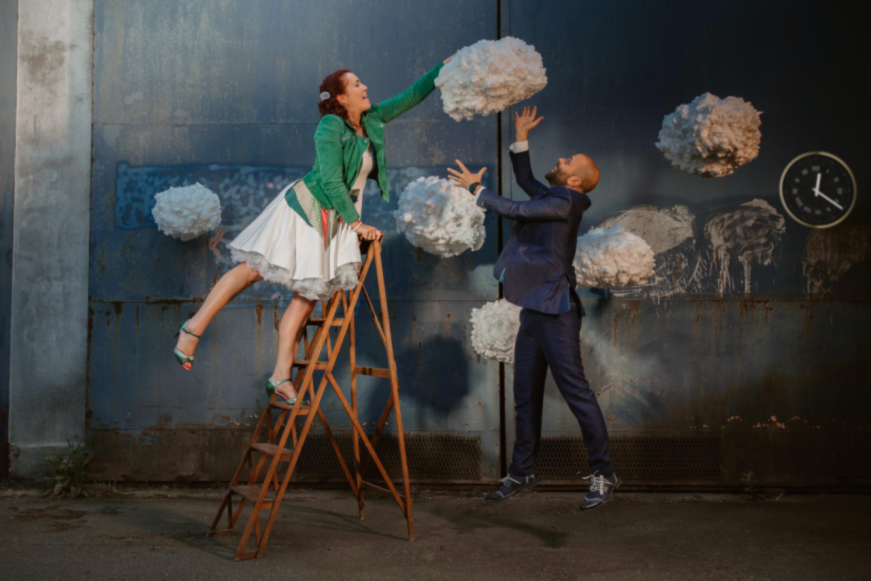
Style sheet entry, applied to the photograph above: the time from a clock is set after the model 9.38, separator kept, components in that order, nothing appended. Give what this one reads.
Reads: 12.21
